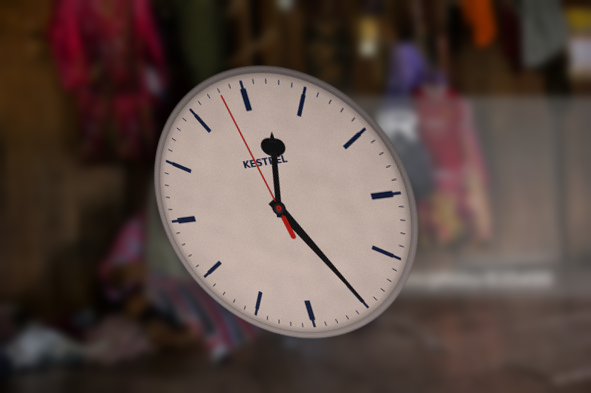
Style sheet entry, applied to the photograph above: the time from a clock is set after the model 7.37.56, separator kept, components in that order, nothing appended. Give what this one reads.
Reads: 12.24.58
